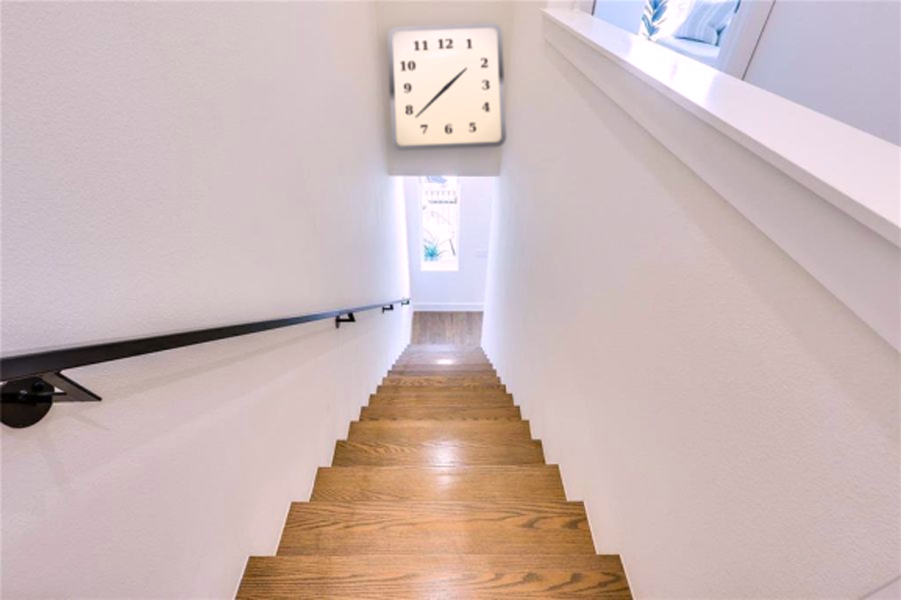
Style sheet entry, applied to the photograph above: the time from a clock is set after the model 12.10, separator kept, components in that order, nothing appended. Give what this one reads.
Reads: 1.38
